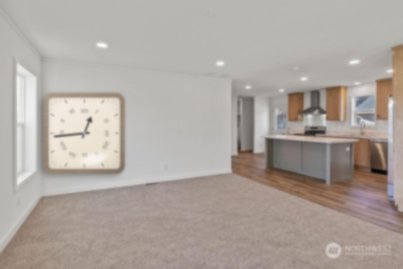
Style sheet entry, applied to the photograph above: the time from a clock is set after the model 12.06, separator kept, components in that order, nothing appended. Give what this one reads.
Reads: 12.44
